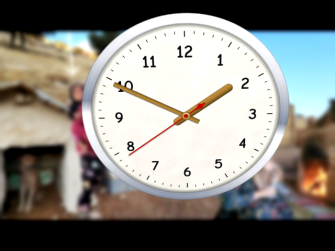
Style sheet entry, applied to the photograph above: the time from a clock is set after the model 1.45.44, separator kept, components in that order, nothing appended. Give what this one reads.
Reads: 1.49.39
